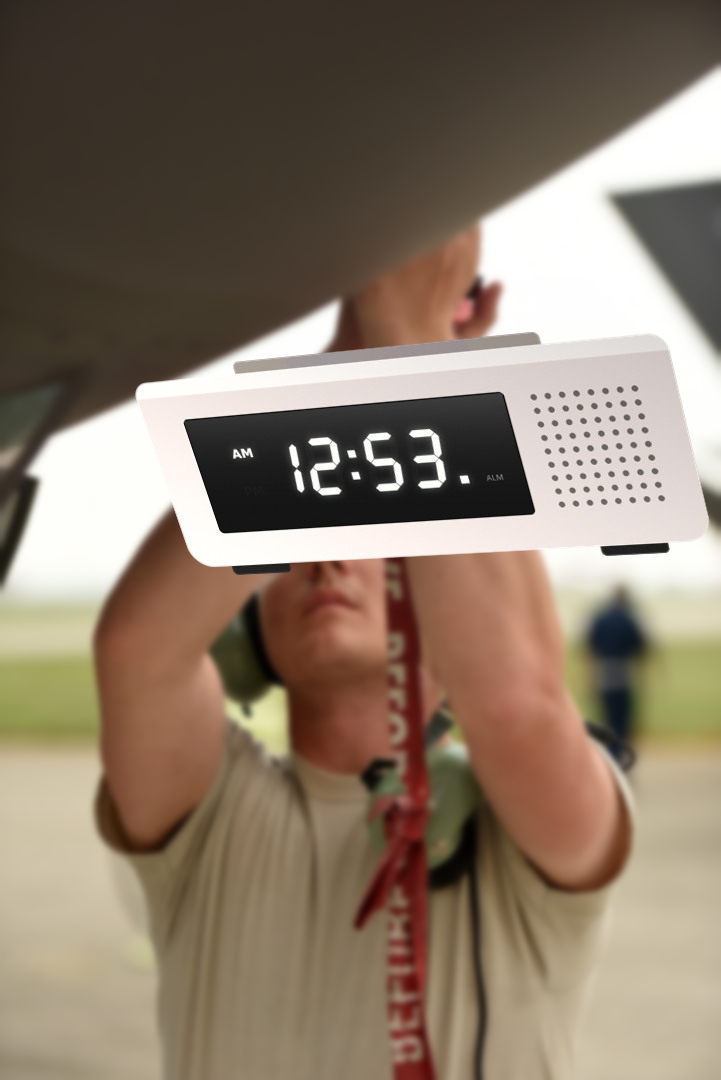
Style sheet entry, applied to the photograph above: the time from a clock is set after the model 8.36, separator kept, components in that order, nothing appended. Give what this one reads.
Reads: 12.53
